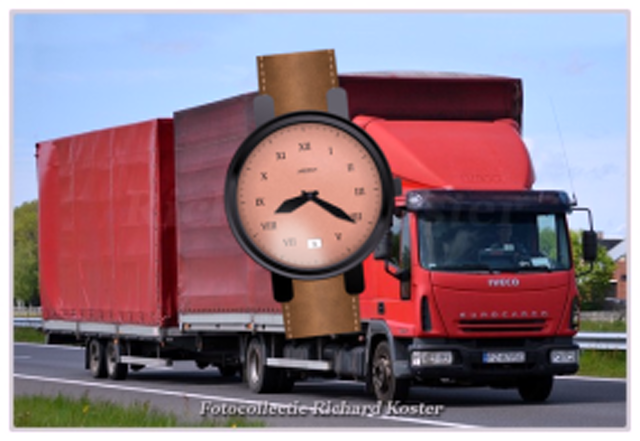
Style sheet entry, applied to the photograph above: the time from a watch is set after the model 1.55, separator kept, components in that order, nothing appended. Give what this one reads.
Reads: 8.21
